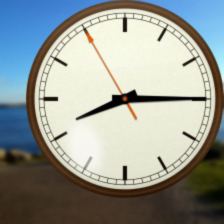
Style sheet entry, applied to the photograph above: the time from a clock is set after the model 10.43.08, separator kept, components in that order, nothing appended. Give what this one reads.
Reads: 8.14.55
